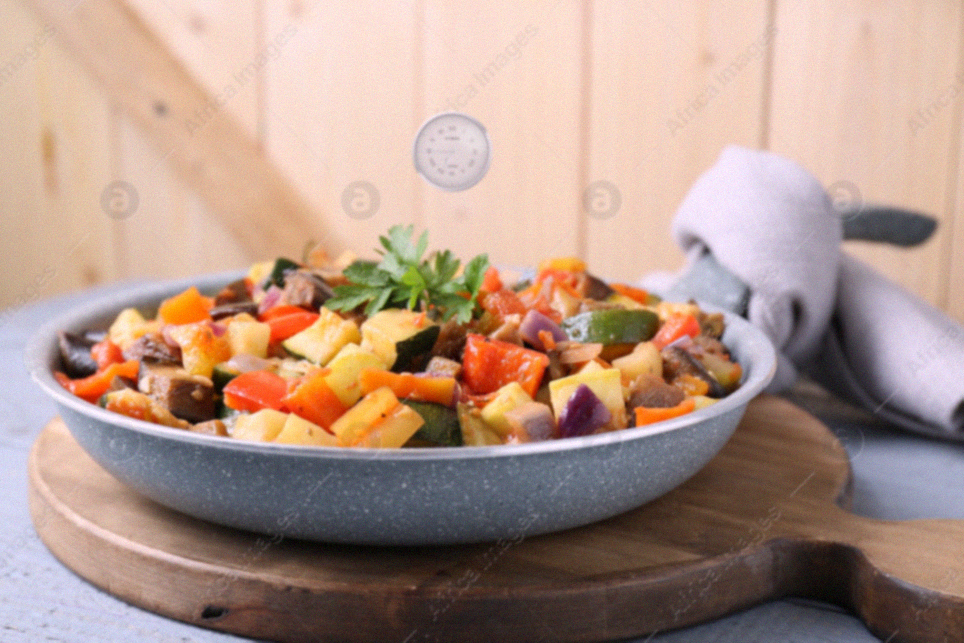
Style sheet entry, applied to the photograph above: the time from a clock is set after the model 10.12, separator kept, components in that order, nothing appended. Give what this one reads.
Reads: 6.45
